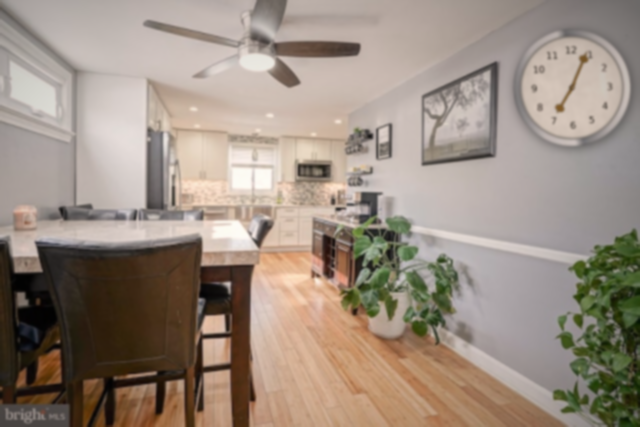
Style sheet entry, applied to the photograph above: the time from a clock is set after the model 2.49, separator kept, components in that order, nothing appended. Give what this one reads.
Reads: 7.04
